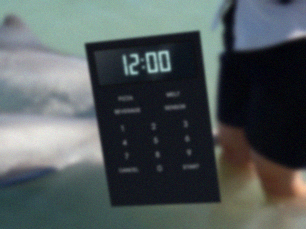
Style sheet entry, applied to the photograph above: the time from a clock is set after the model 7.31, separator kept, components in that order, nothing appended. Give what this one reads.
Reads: 12.00
